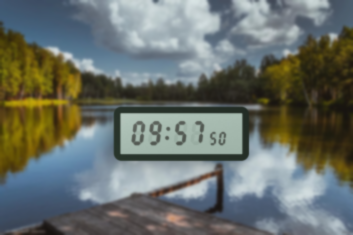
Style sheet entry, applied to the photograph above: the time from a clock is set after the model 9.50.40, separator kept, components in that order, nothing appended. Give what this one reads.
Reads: 9.57.50
